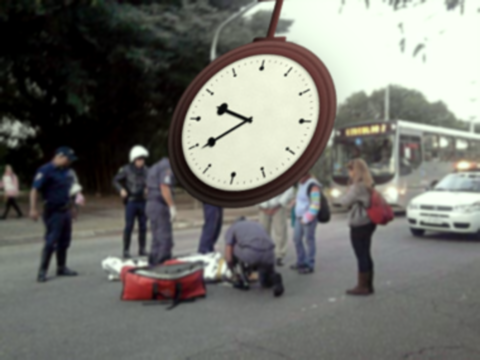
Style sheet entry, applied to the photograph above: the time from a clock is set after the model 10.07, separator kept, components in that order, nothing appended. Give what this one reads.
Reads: 9.39
